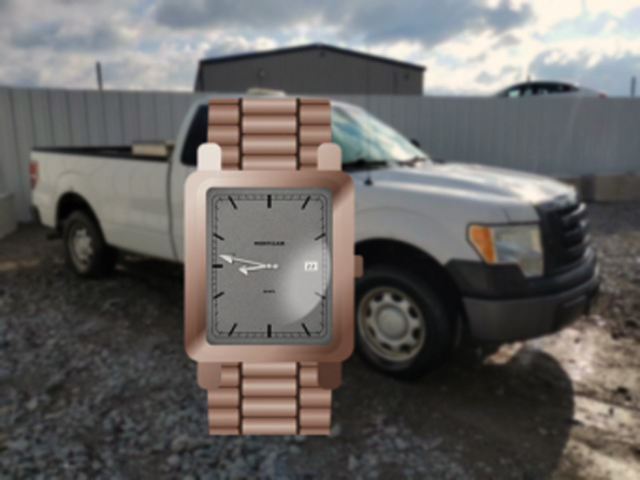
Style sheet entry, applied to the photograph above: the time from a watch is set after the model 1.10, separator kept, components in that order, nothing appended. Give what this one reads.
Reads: 8.47
